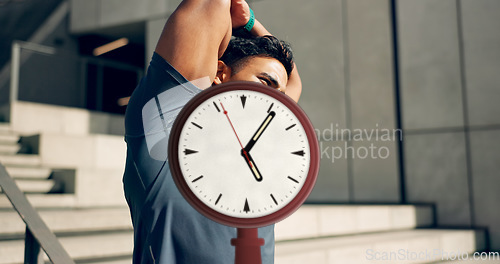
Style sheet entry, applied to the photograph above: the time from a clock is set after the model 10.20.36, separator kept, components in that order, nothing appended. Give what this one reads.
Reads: 5.05.56
